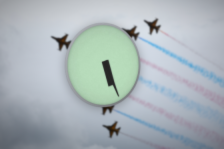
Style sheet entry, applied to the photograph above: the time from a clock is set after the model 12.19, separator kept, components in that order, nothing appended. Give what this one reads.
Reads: 5.26
